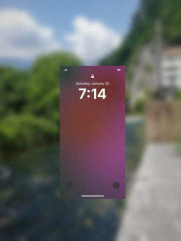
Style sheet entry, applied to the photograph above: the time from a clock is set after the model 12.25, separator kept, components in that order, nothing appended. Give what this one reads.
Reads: 7.14
